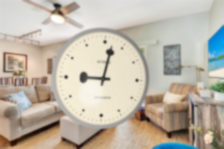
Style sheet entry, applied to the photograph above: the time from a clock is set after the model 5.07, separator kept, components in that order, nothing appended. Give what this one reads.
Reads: 9.02
